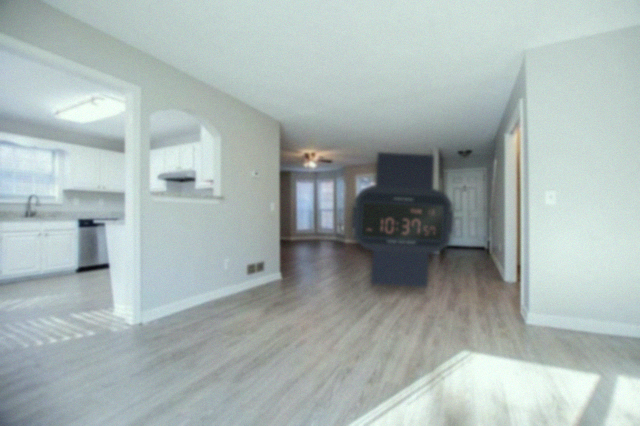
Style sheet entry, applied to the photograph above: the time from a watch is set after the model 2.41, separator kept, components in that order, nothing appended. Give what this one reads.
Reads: 10.37
